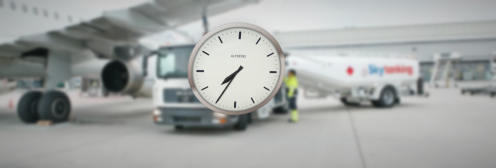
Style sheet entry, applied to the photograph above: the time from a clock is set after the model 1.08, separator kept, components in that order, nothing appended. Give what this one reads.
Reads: 7.35
